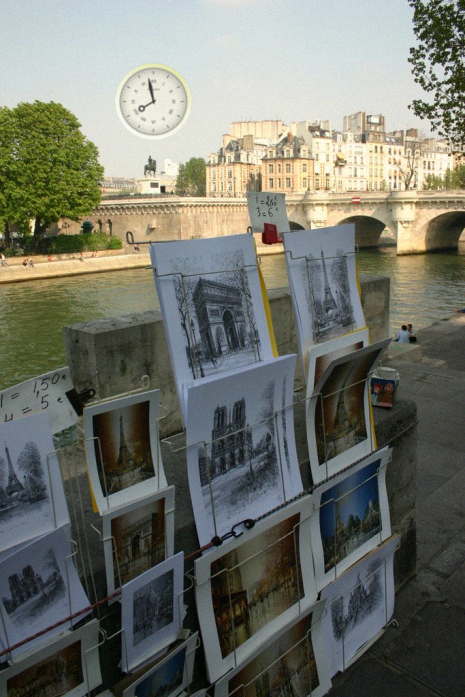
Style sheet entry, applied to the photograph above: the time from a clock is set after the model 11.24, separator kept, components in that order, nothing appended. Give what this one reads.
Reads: 7.58
